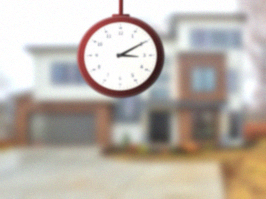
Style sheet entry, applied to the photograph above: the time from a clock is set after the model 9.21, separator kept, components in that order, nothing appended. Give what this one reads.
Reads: 3.10
